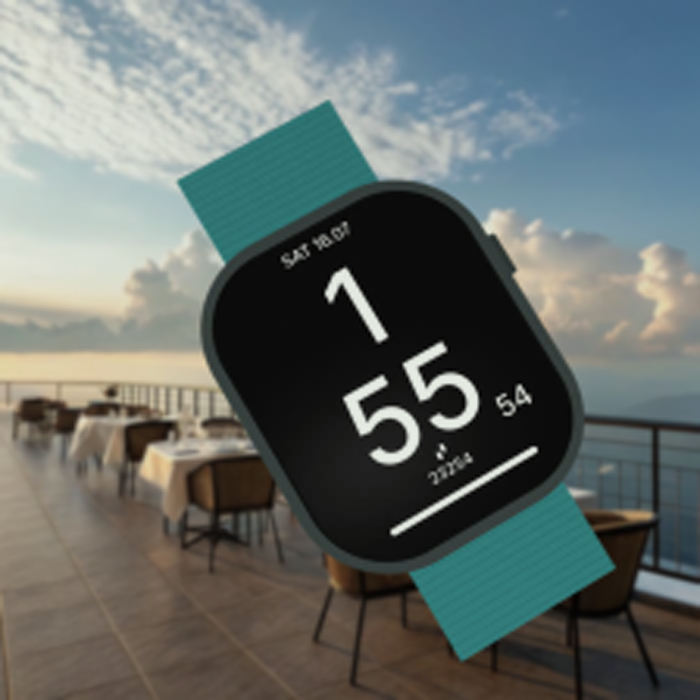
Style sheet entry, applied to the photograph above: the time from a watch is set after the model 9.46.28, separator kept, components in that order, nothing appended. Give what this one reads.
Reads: 1.55.54
